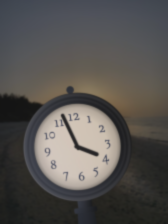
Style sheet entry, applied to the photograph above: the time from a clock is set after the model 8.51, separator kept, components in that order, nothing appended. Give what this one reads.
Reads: 3.57
